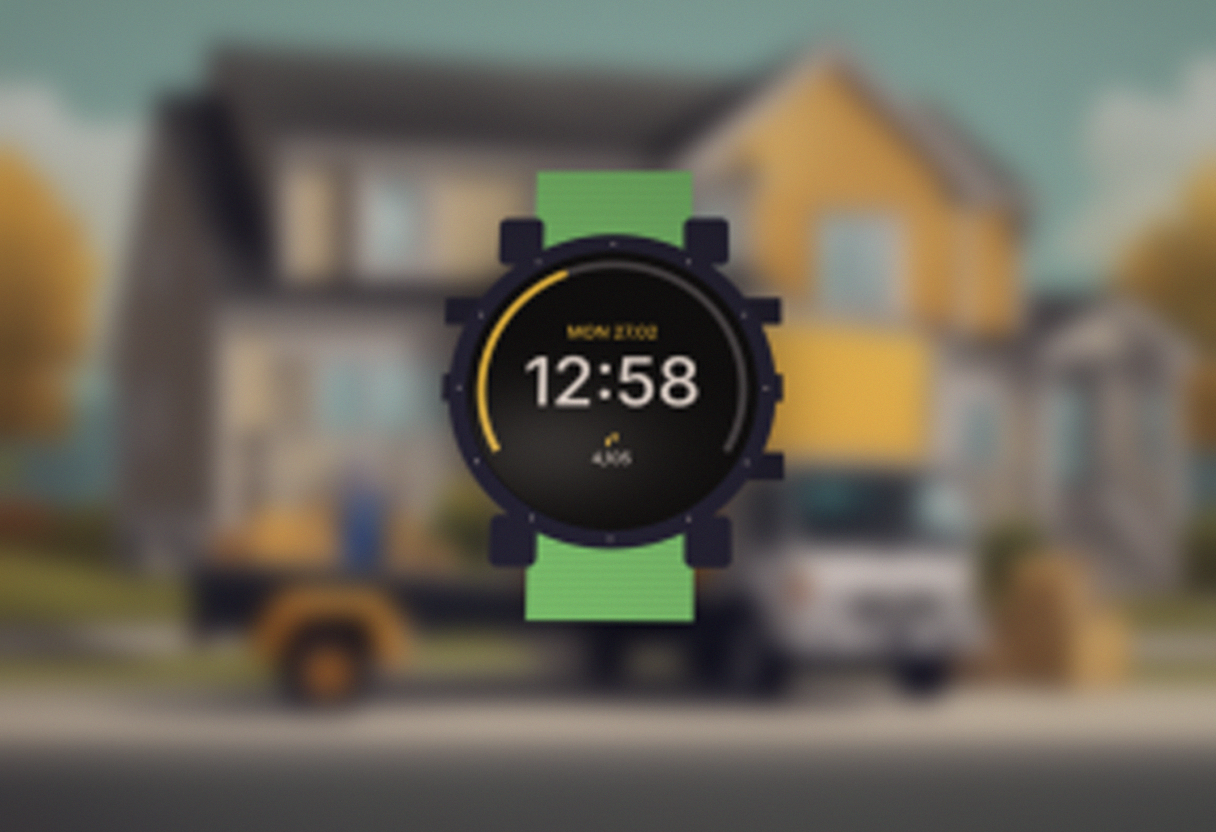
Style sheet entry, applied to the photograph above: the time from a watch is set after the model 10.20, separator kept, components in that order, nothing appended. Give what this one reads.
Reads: 12.58
